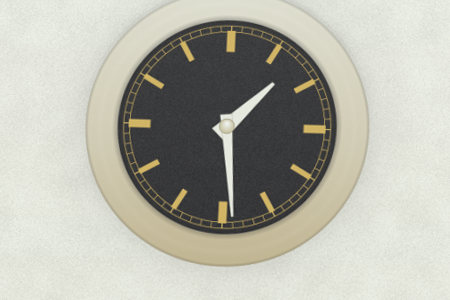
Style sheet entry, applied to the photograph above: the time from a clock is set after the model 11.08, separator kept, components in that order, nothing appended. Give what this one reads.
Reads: 1.29
